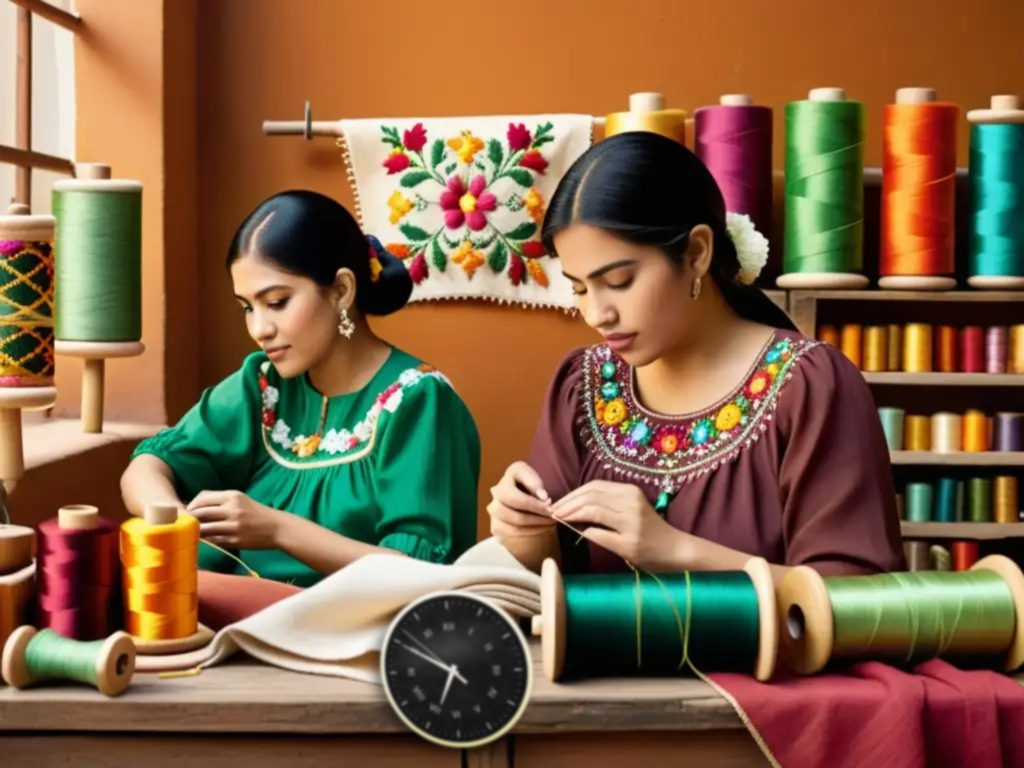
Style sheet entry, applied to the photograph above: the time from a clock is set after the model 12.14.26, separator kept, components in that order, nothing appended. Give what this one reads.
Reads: 6.49.52
